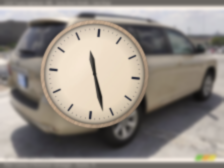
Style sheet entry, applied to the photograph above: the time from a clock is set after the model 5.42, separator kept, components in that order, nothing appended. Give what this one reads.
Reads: 11.27
